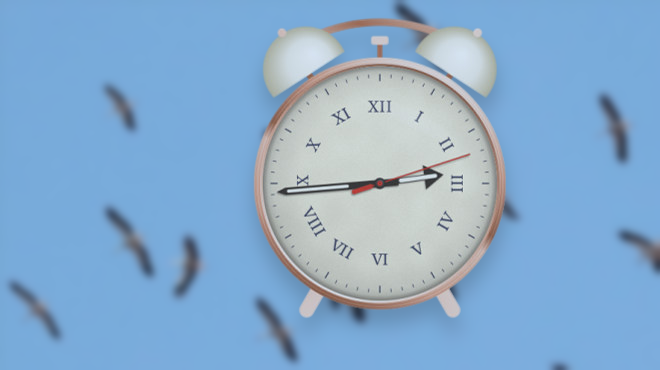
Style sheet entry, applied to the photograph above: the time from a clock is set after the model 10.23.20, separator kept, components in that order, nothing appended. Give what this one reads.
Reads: 2.44.12
